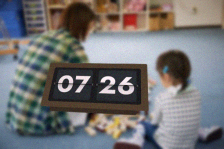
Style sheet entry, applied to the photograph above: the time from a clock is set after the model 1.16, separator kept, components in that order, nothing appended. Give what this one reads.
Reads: 7.26
